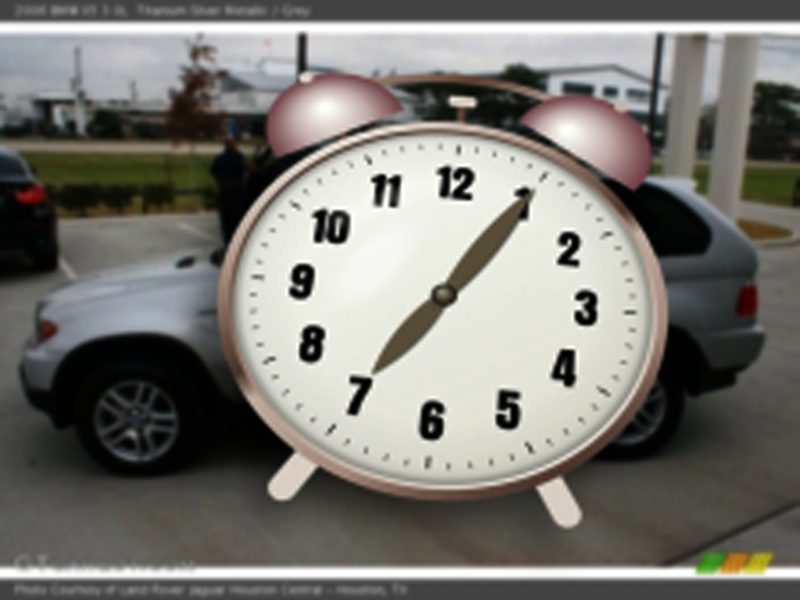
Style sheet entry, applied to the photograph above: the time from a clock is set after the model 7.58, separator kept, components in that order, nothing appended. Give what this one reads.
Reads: 7.05
